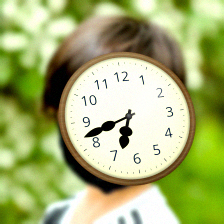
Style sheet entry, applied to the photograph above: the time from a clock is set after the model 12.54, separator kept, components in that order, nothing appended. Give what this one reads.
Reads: 6.42
